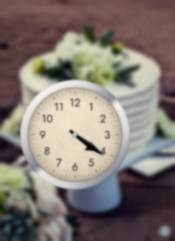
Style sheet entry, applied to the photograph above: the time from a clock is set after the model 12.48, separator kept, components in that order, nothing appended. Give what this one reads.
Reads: 4.21
